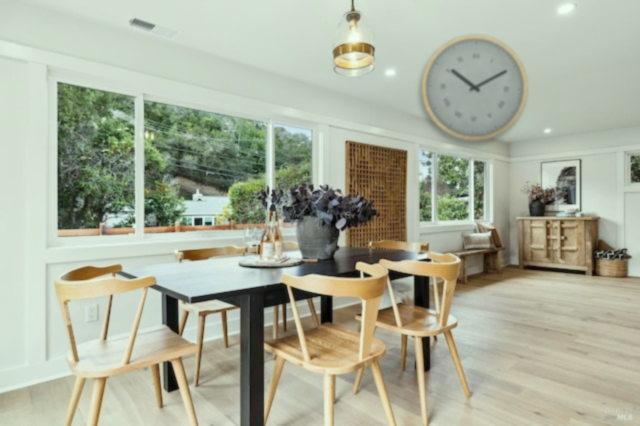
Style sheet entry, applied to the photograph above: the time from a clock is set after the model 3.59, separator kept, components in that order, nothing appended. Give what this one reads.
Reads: 10.10
